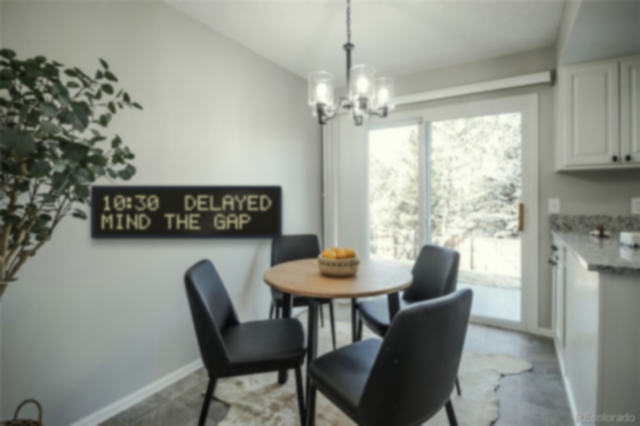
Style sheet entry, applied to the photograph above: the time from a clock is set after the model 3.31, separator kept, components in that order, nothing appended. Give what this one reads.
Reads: 10.30
